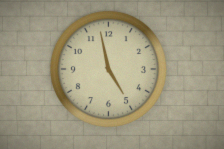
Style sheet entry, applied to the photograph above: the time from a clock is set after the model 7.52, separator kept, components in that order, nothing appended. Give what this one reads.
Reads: 4.58
